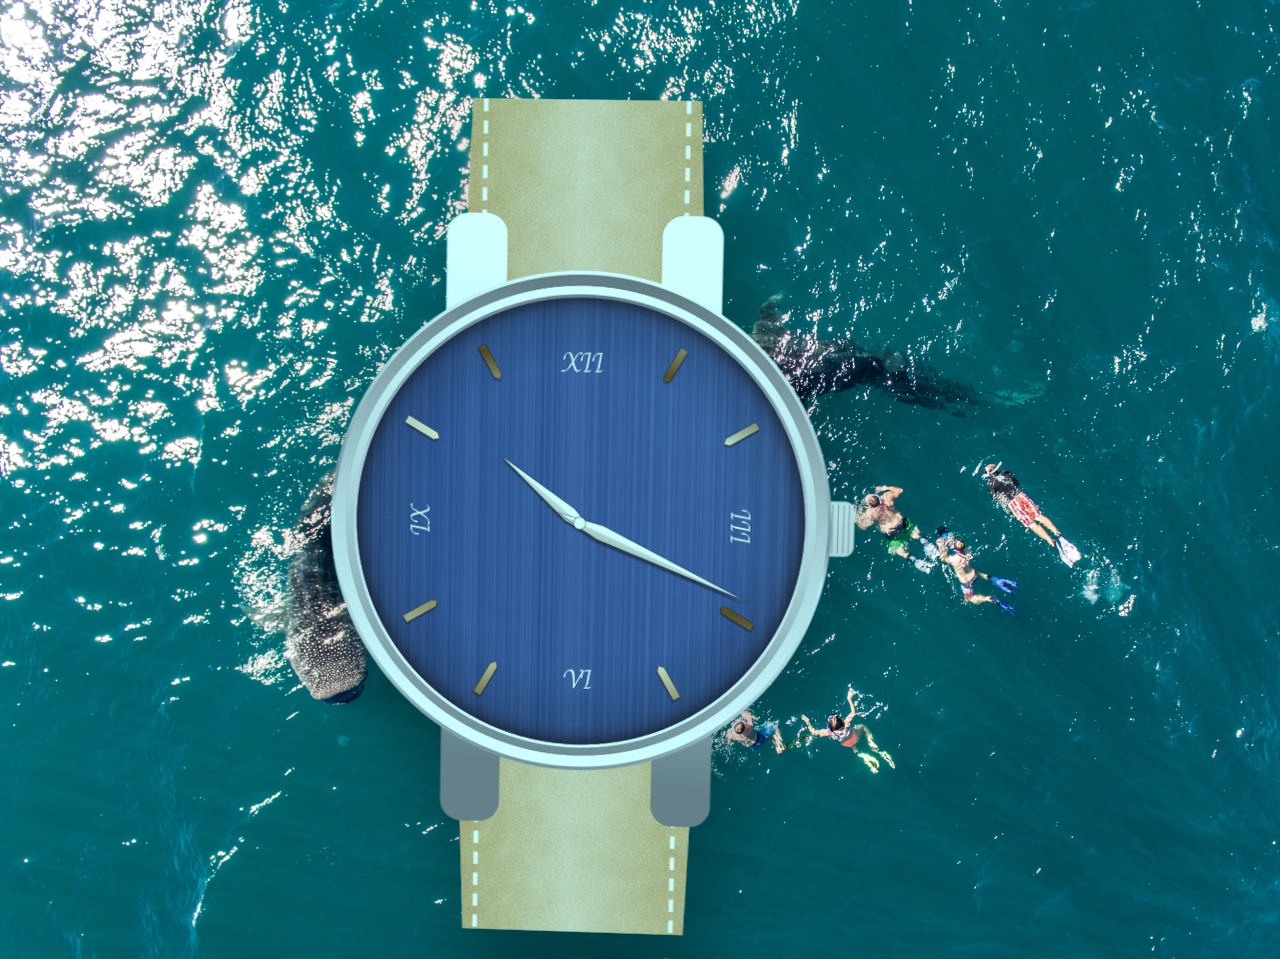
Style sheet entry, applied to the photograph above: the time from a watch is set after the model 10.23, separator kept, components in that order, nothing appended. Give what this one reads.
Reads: 10.19
